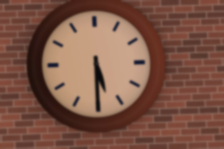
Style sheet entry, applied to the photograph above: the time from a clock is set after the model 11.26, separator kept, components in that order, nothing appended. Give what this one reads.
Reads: 5.30
